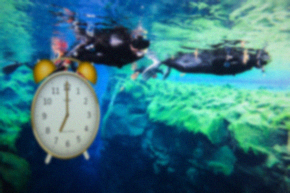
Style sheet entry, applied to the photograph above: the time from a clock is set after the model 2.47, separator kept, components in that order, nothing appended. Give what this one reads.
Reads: 7.00
